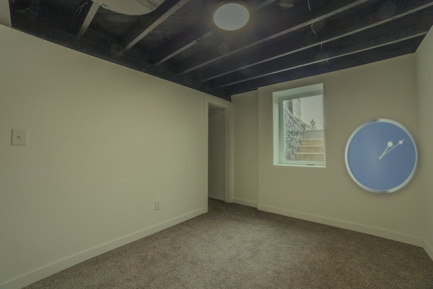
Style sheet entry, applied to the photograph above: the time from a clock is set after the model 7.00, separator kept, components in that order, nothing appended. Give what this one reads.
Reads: 1.09
